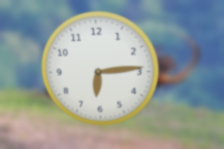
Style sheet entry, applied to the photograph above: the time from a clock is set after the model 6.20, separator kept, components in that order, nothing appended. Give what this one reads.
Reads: 6.14
